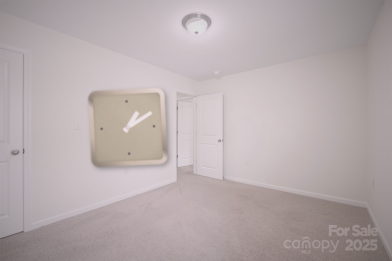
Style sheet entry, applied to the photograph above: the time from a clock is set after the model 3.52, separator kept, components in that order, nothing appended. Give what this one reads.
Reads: 1.10
